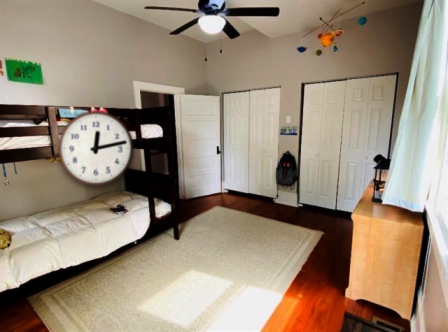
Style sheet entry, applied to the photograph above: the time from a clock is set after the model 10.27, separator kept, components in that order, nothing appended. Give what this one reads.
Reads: 12.13
